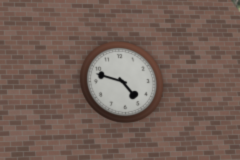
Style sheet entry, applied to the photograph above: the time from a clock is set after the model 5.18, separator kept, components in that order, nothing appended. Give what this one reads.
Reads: 4.48
